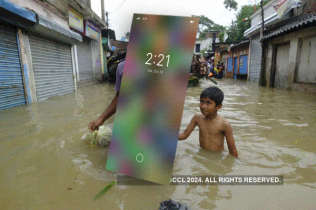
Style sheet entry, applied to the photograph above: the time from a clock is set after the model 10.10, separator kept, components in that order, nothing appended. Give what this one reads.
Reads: 2.21
